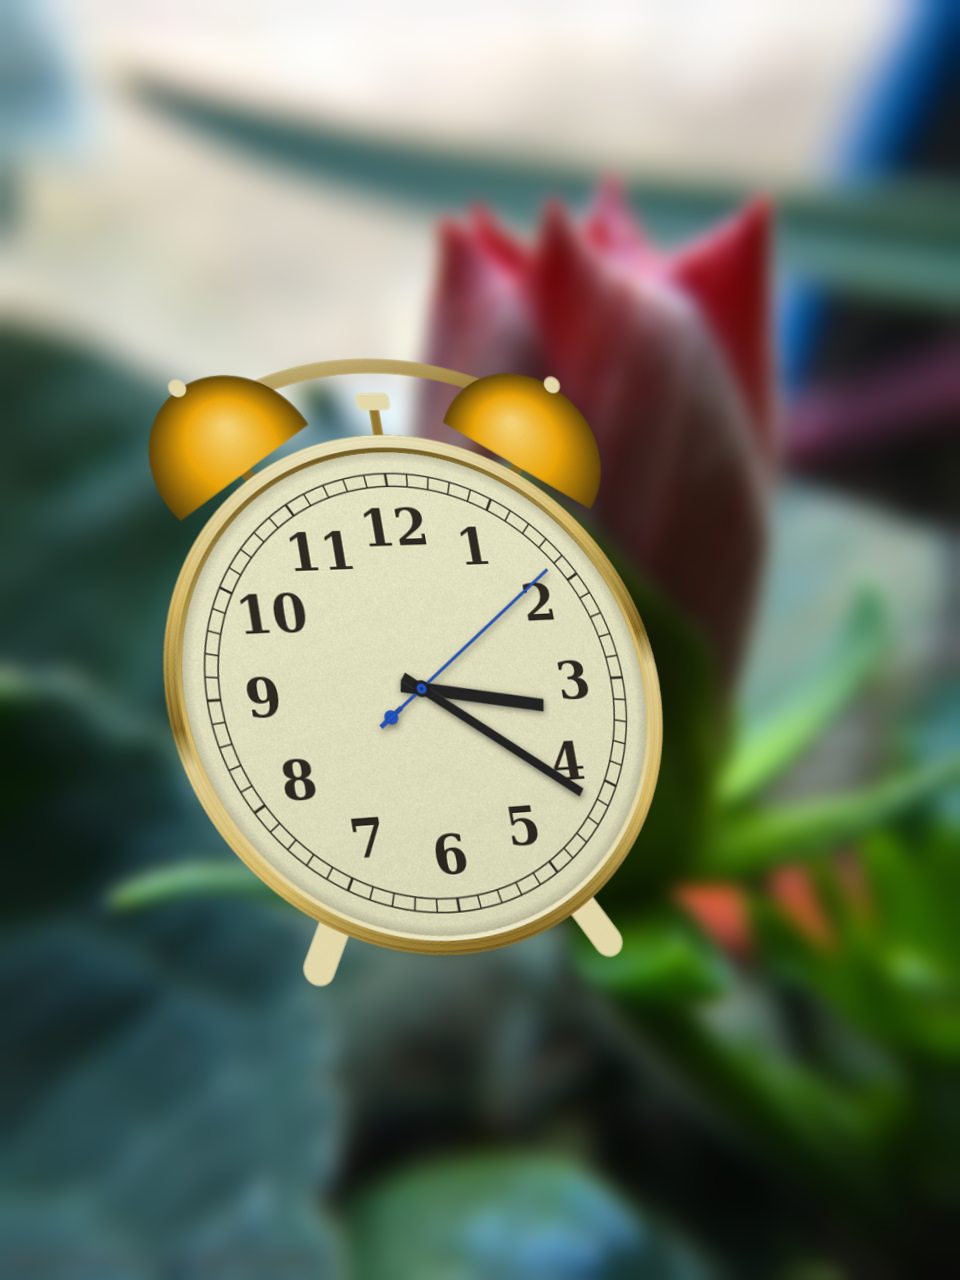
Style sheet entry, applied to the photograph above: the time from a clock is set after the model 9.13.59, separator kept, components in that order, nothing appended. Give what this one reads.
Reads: 3.21.09
